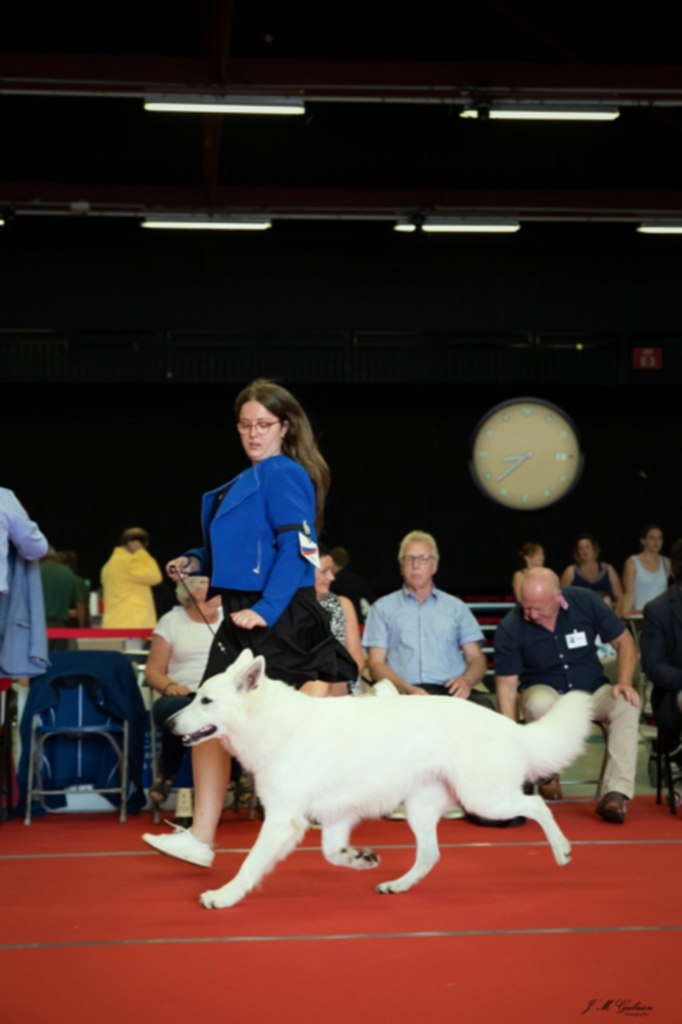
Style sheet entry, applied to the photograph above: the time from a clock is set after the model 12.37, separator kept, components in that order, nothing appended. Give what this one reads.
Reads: 8.38
